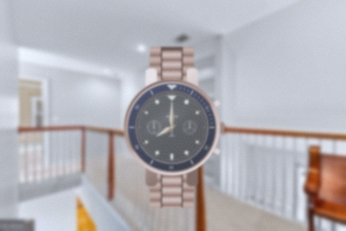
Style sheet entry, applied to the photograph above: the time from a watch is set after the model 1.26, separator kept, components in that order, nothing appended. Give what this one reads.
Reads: 8.00
